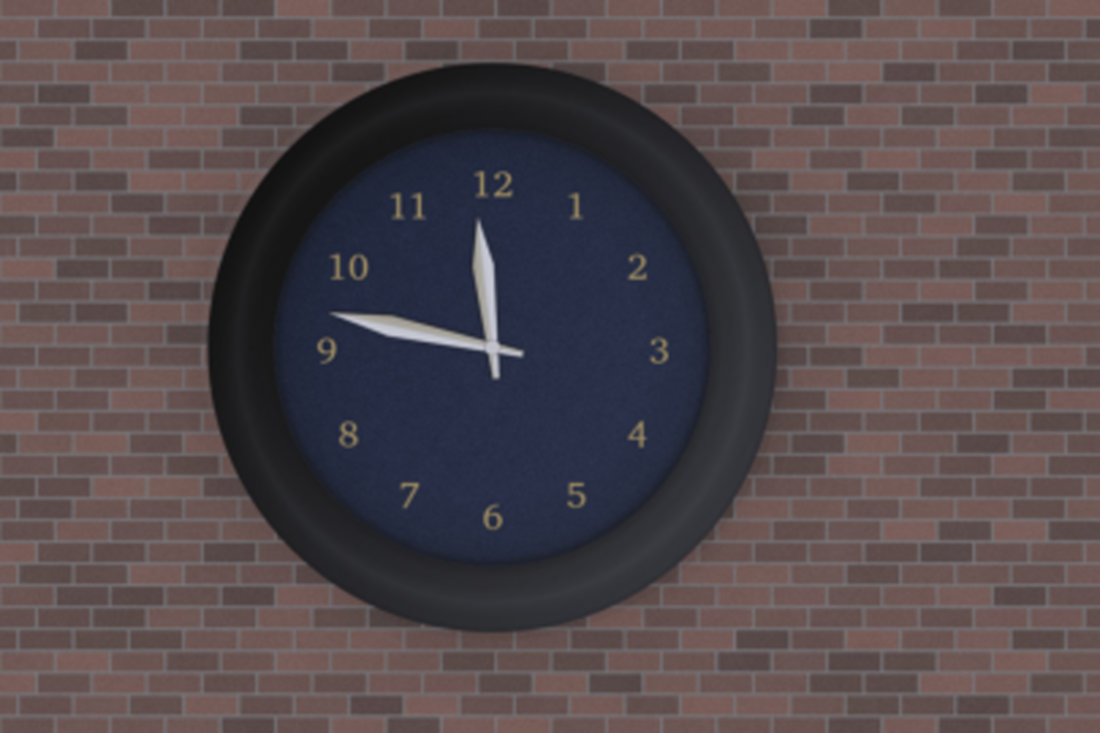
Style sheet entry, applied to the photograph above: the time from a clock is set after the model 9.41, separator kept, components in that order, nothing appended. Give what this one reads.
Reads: 11.47
